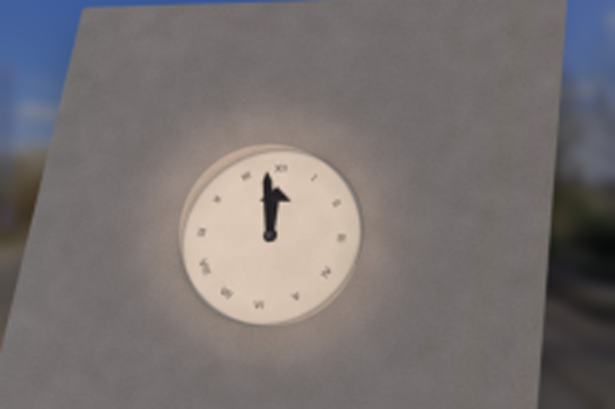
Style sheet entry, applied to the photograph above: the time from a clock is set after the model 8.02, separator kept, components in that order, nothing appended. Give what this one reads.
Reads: 11.58
